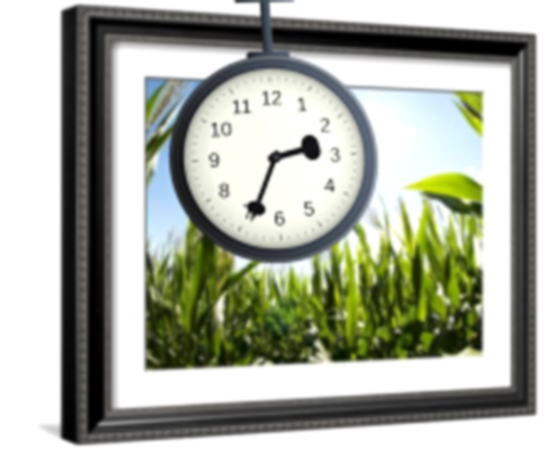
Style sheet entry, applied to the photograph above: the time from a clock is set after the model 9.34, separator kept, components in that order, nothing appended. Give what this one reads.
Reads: 2.34
